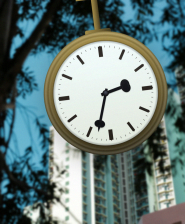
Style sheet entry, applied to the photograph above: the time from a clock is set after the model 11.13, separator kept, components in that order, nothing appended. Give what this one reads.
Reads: 2.33
